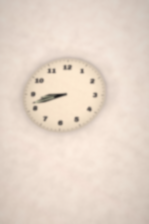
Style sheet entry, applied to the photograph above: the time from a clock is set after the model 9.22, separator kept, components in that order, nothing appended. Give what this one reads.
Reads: 8.42
